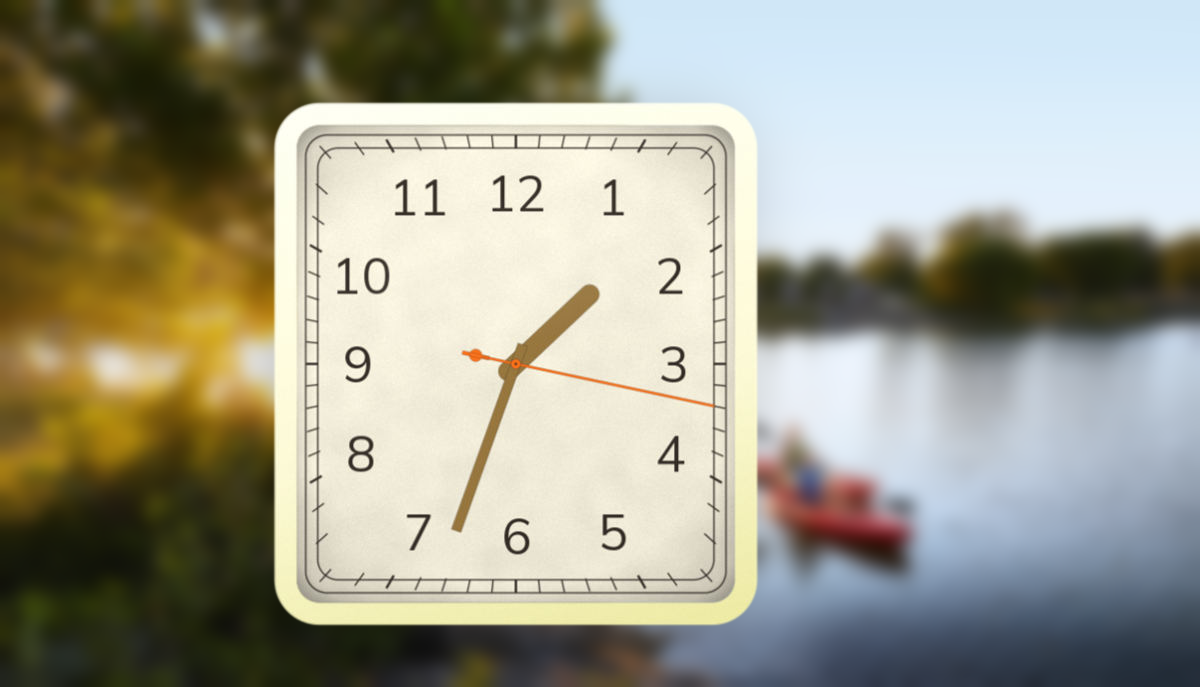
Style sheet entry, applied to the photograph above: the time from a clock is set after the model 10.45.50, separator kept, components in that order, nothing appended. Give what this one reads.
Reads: 1.33.17
